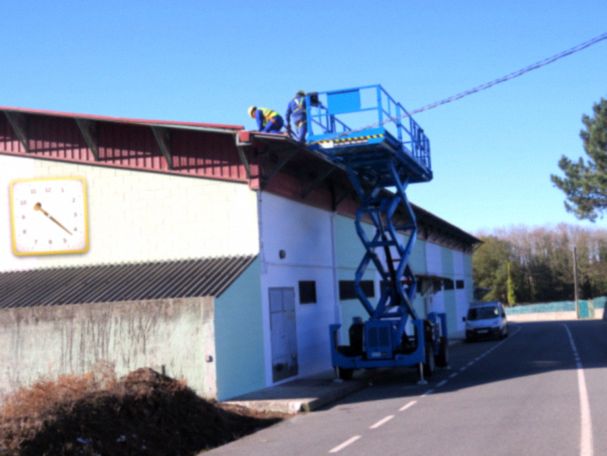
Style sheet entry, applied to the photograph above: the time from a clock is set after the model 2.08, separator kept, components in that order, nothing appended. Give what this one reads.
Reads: 10.22
